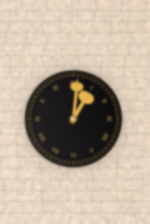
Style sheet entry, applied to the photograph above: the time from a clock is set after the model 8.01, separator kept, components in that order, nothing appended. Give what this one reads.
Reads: 1.01
